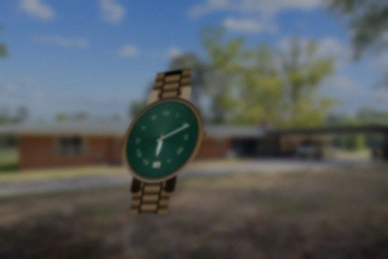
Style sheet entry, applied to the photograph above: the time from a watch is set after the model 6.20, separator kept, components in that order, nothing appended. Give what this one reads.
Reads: 6.11
